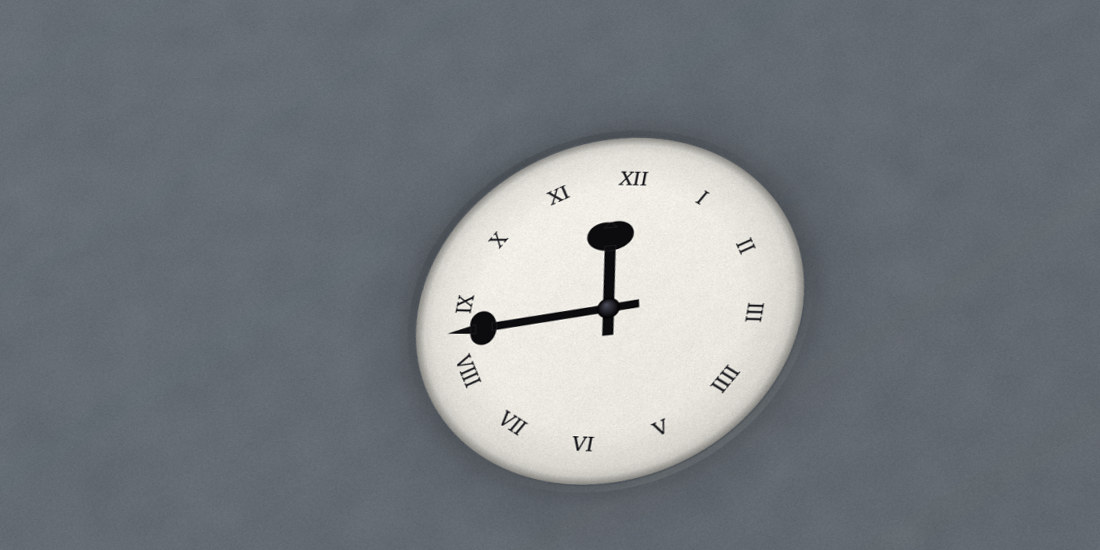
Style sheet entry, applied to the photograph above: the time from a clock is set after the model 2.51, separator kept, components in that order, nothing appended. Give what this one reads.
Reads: 11.43
